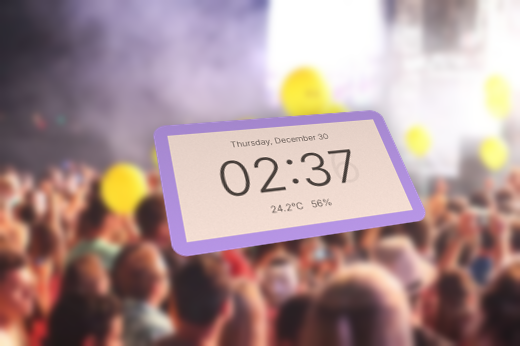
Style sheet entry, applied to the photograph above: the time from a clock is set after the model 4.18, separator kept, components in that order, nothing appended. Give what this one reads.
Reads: 2.37
